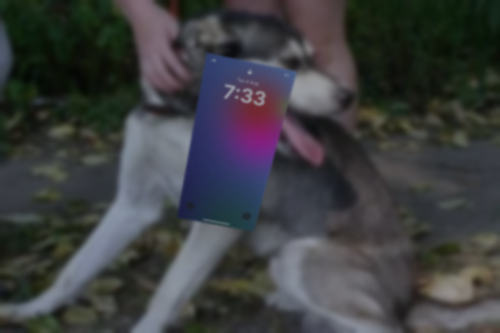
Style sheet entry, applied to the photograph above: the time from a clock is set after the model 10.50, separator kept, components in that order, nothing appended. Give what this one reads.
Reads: 7.33
